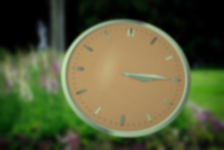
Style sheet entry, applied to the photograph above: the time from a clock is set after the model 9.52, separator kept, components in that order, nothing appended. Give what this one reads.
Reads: 3.15
